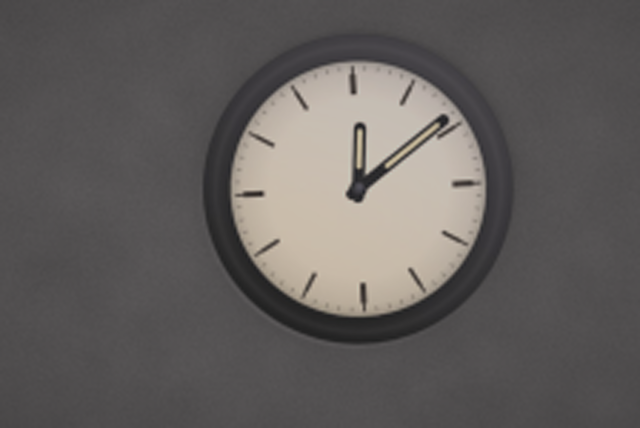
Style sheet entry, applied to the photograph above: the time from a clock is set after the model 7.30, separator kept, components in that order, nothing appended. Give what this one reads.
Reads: 12.09
